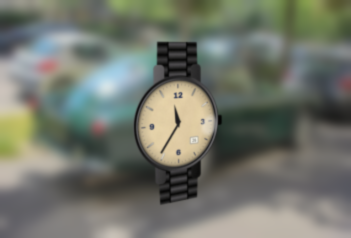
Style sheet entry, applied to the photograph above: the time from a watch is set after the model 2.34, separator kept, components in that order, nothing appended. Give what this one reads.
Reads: 11.36
